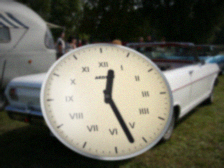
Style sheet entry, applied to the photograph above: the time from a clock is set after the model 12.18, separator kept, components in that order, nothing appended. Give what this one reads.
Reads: 12.27
